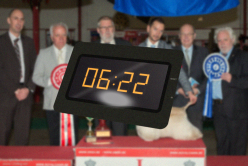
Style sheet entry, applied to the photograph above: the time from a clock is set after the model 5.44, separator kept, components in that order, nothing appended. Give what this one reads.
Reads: 6.22
